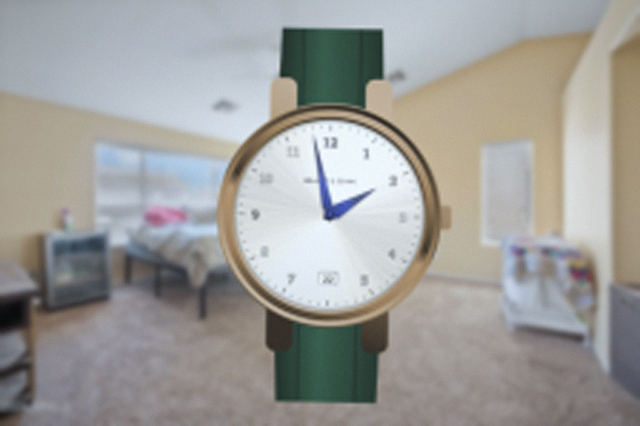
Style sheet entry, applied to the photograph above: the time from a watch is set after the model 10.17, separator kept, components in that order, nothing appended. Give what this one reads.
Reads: 1.58
